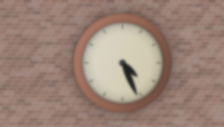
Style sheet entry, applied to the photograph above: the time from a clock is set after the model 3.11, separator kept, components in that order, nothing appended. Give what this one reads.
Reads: 4.26
